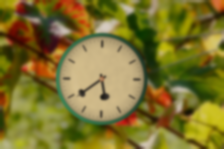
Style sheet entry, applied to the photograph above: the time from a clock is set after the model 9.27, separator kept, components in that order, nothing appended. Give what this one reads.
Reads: 5.39
